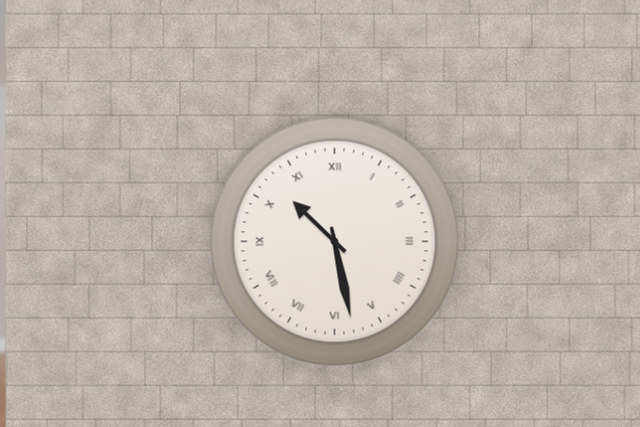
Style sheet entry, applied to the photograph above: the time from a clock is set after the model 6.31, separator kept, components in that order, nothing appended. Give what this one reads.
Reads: 10.28
